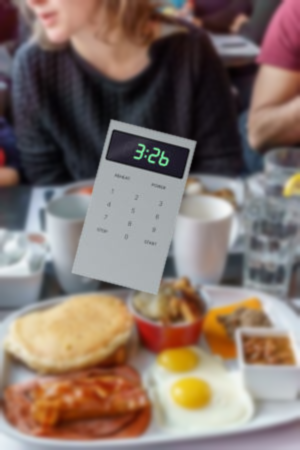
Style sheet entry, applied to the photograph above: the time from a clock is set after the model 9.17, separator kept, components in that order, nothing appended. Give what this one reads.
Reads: 3.26
